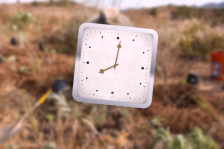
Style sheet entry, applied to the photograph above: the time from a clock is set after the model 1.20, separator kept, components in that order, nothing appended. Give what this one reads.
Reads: 8.01
